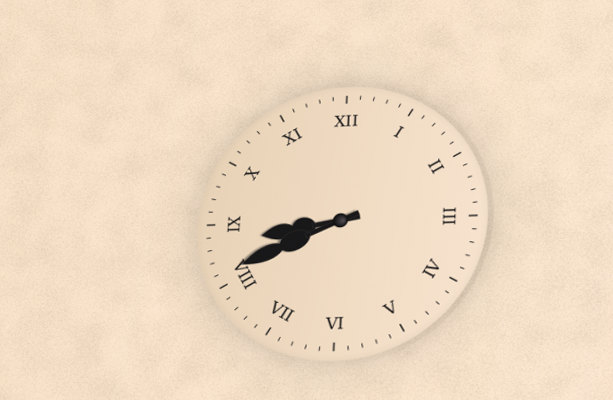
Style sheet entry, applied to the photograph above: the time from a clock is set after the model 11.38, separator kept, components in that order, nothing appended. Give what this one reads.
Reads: 8.41
